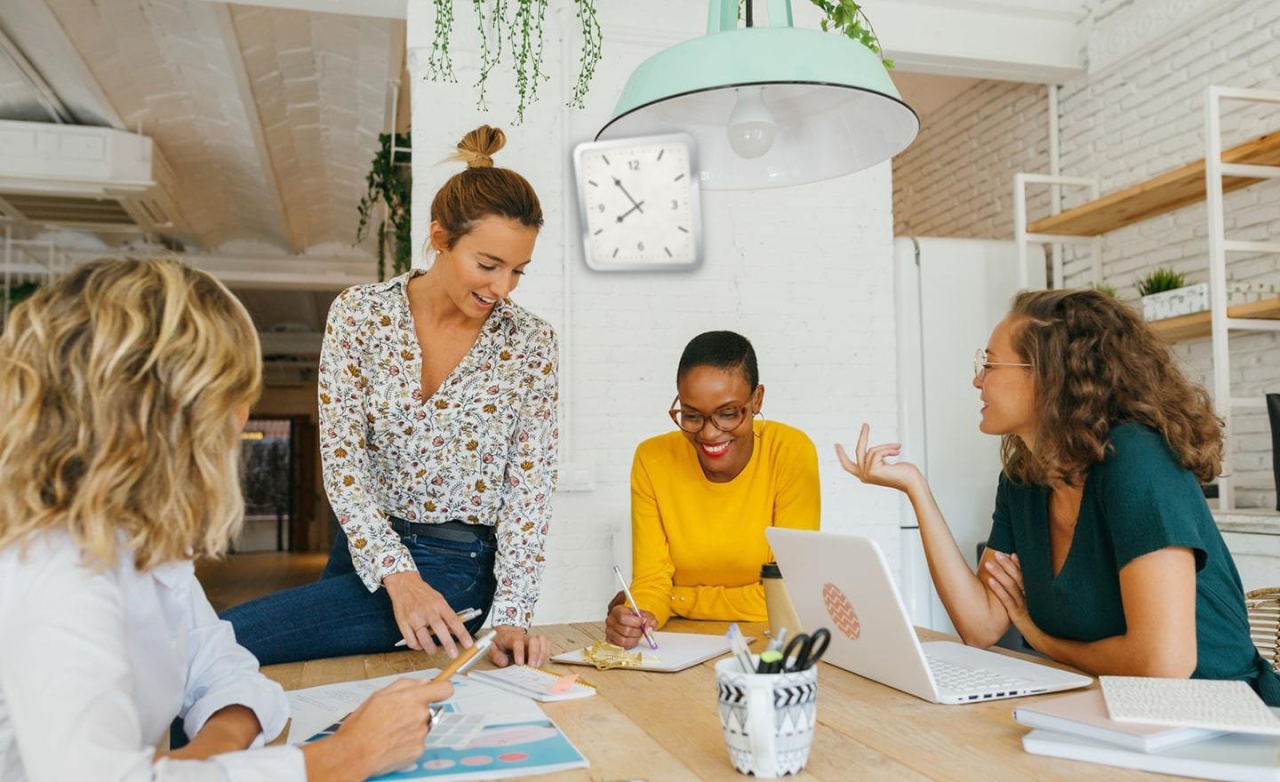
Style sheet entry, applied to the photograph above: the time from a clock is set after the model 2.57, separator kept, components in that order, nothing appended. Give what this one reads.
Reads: 7.54
